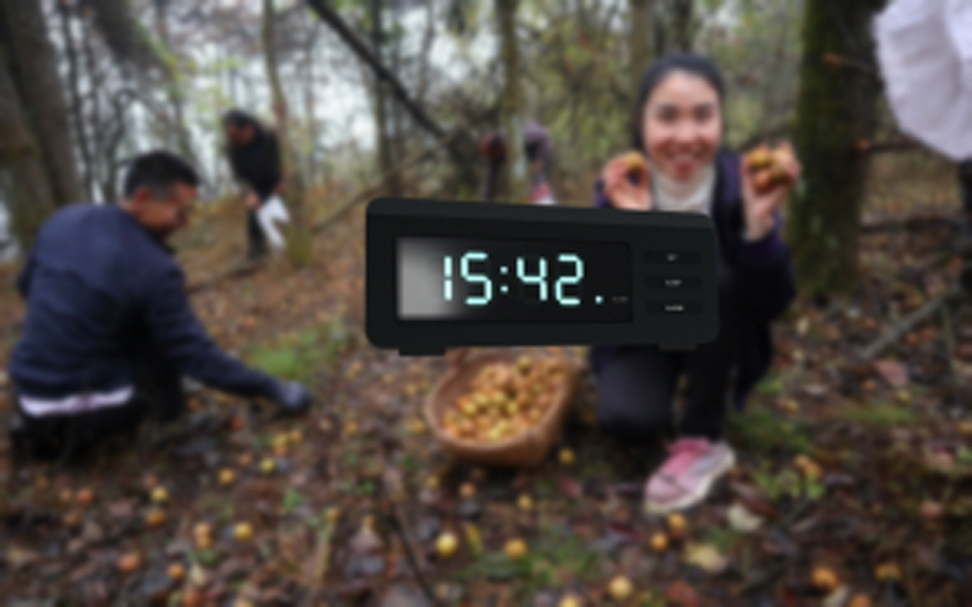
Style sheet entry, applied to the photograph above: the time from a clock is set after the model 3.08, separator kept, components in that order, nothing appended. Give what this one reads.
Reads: 15.42
